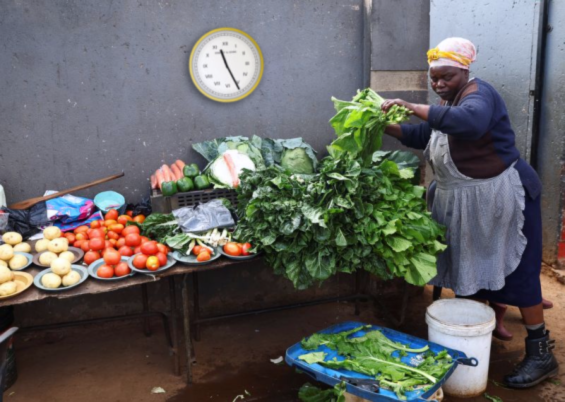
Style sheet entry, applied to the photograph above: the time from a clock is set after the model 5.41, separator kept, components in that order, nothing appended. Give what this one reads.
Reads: 11.26
